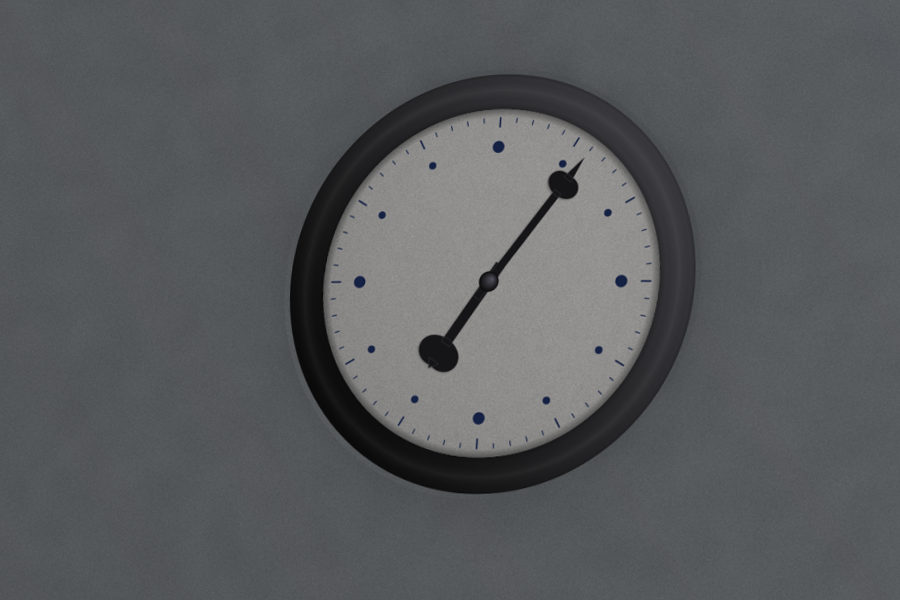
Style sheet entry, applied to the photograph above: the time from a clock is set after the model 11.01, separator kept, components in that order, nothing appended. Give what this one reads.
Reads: 7.06
